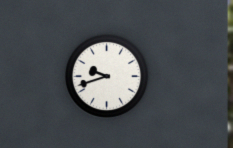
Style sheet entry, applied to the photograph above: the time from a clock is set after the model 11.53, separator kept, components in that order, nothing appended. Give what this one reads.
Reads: 9.42
